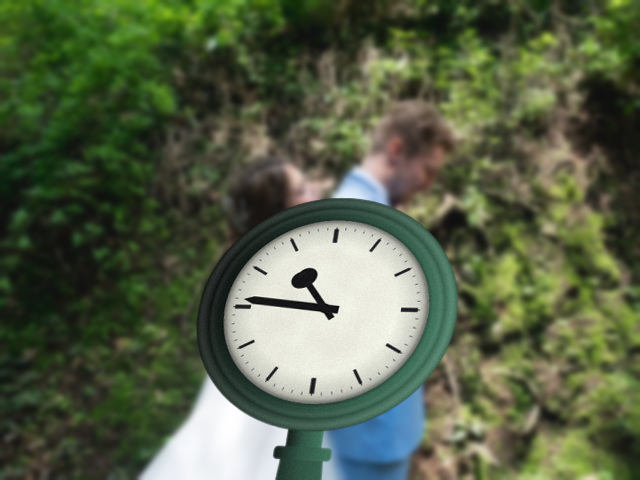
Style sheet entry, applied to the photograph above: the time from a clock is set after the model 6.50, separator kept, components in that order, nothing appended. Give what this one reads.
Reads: 10.46
